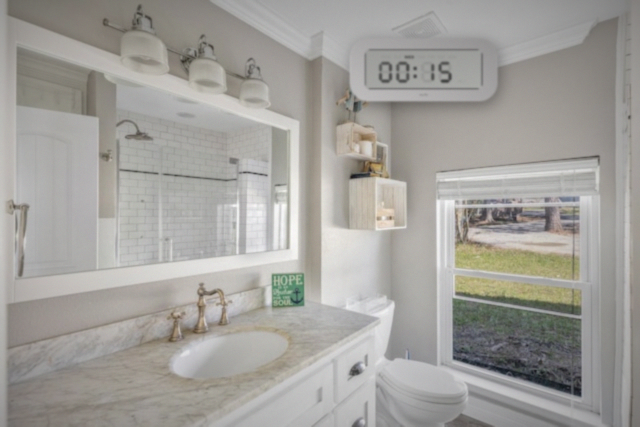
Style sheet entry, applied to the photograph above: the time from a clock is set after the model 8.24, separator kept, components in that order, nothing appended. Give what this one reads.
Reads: 0.15
